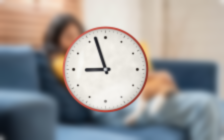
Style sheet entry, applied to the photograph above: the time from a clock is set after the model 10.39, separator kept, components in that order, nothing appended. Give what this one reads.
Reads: 8.57
